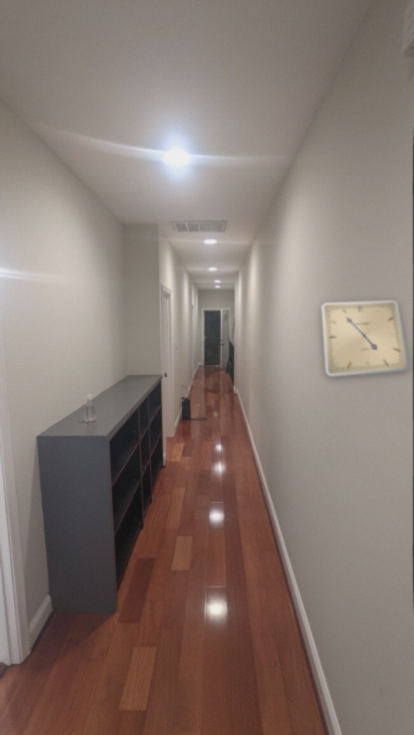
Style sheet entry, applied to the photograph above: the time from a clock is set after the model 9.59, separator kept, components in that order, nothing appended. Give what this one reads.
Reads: 4.54
